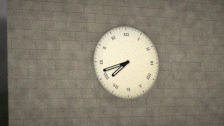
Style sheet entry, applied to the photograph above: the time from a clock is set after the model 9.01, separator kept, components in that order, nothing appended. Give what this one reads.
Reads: 7.42
